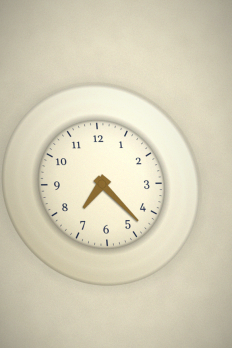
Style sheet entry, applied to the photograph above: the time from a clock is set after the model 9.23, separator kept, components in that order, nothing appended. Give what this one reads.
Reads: 7.23
